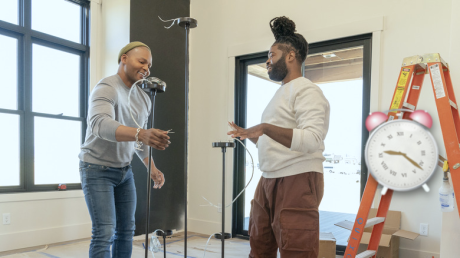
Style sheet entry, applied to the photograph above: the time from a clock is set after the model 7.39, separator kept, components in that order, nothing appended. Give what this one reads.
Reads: 9.22
